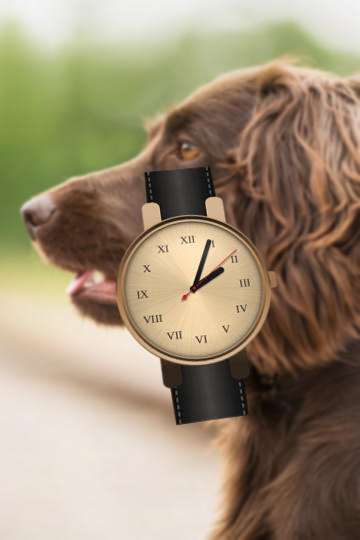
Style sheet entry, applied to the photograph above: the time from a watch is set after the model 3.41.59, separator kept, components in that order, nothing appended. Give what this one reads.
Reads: 2.04.09
